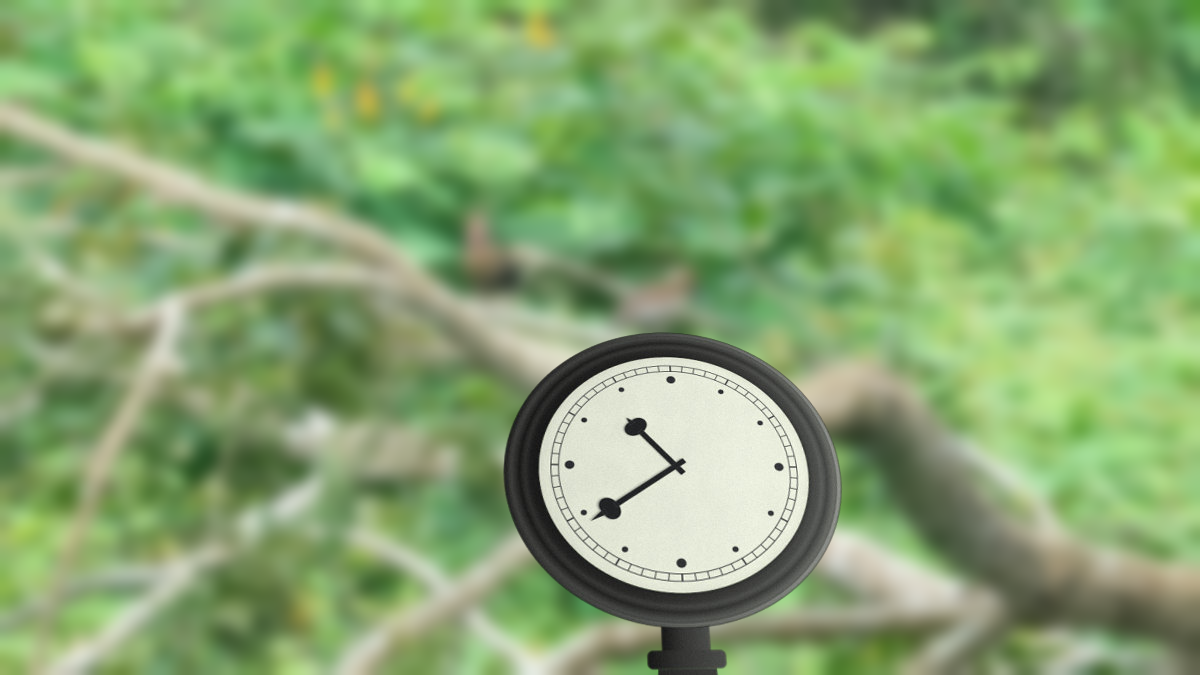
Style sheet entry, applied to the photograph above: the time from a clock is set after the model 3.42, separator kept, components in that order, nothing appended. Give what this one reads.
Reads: 10.39
